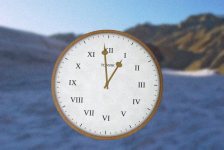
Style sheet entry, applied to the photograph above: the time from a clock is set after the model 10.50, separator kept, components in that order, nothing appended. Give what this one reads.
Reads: 12.59
